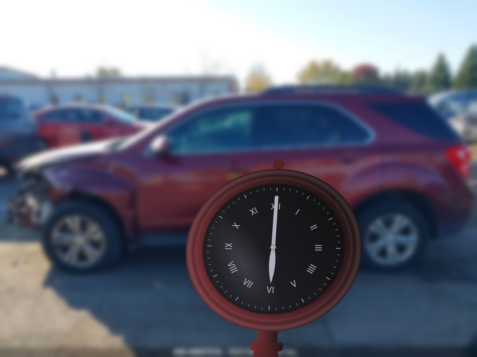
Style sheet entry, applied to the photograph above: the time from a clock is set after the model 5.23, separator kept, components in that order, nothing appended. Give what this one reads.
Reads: 6.00
